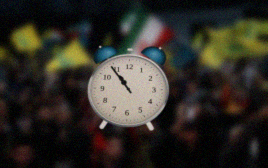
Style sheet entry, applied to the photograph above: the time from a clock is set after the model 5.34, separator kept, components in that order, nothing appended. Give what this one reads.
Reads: 10.54
